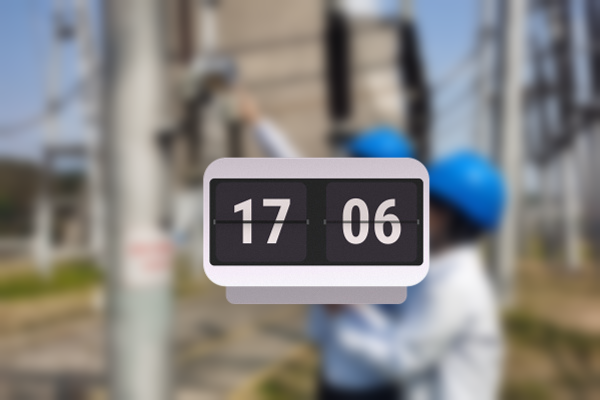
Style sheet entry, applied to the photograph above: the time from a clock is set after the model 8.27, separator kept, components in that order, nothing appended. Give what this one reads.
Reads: 17.06
